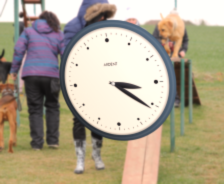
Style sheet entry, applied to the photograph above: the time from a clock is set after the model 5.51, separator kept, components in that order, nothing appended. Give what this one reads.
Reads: 3.21
